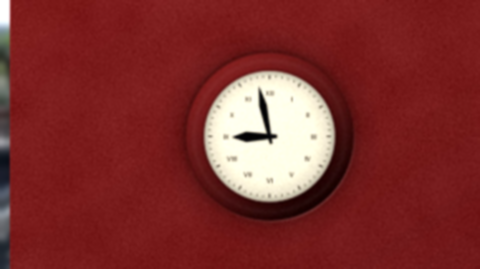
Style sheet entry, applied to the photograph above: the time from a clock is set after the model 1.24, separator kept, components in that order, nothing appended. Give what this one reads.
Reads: 8.58
